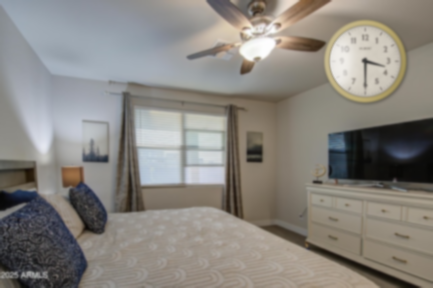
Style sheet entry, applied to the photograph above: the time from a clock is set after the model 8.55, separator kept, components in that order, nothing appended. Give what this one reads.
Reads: 3.30
